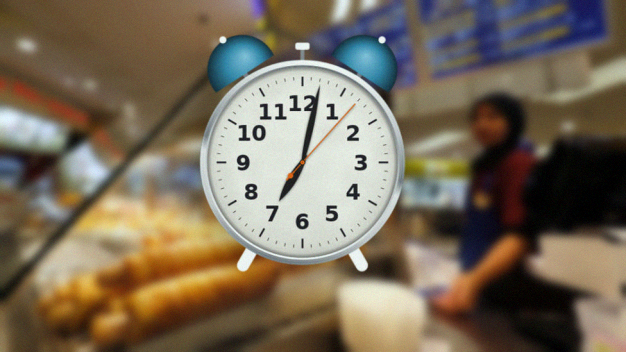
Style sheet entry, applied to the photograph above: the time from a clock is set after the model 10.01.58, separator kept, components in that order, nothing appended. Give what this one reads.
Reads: 7.02.07
